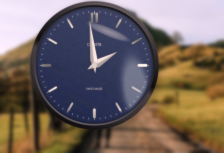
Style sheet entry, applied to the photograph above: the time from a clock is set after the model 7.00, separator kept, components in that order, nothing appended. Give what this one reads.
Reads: 1.59
